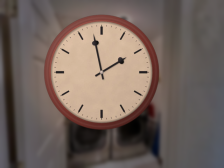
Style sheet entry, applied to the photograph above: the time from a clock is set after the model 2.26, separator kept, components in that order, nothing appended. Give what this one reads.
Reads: 1.58
